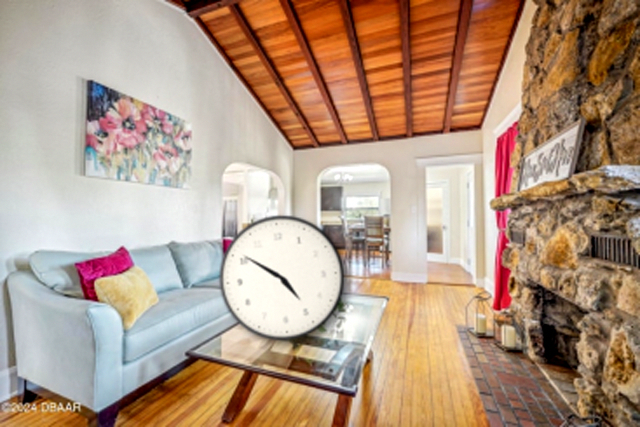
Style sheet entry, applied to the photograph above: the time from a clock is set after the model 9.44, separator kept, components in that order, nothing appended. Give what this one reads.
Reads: 4.51
